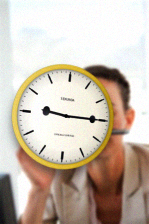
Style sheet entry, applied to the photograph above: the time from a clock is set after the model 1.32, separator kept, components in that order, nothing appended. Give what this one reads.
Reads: 9.15
